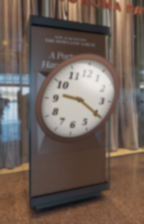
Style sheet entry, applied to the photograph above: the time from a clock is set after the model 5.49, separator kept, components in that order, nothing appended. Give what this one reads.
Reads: 9.20
